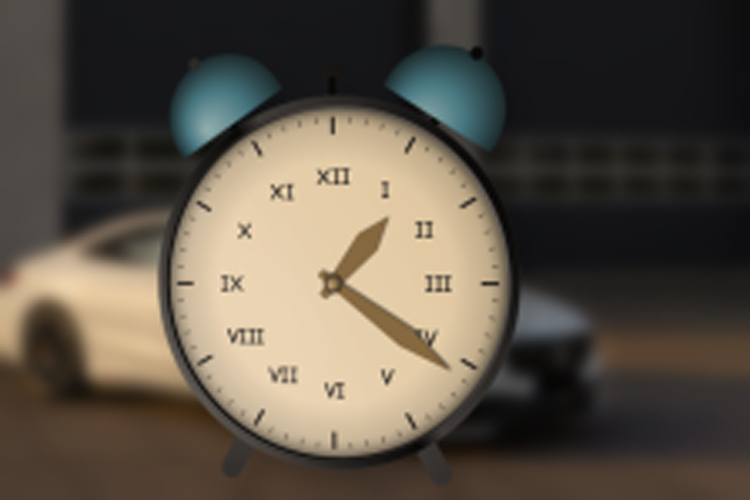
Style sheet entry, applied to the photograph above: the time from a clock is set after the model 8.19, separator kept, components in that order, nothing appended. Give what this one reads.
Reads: 1.21
